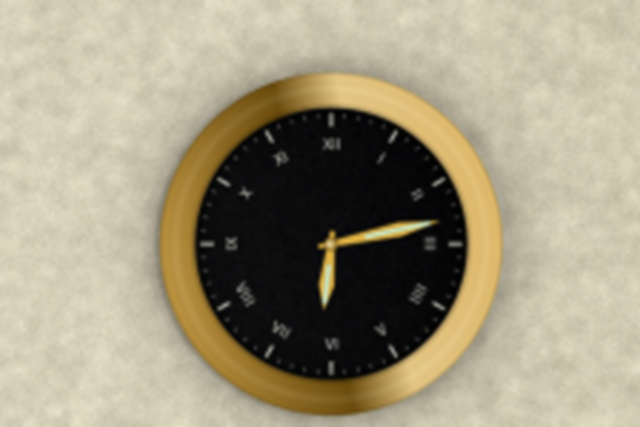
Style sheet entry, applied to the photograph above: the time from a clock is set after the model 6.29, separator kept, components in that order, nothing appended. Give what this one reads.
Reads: 6.13
